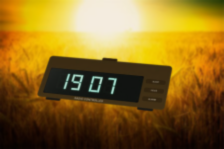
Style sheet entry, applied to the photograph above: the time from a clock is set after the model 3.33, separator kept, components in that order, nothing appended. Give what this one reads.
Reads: 19.07
